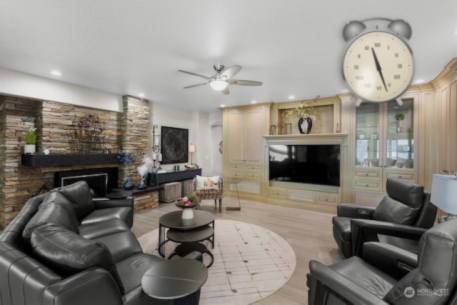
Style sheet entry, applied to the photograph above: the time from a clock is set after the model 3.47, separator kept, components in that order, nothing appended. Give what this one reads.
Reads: 11.27
